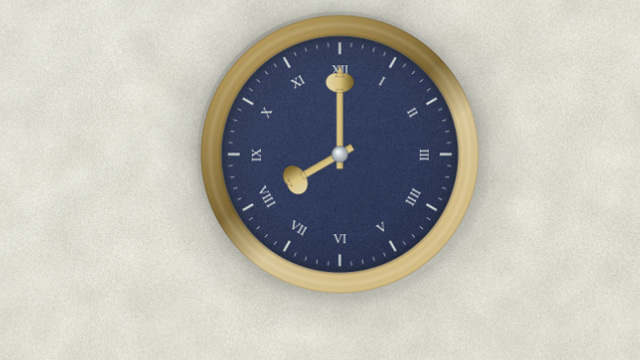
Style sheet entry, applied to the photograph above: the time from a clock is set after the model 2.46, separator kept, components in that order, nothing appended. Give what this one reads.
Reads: 8.00
